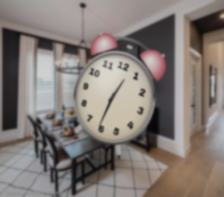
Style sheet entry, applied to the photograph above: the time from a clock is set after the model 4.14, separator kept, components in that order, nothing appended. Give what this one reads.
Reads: 12.31
